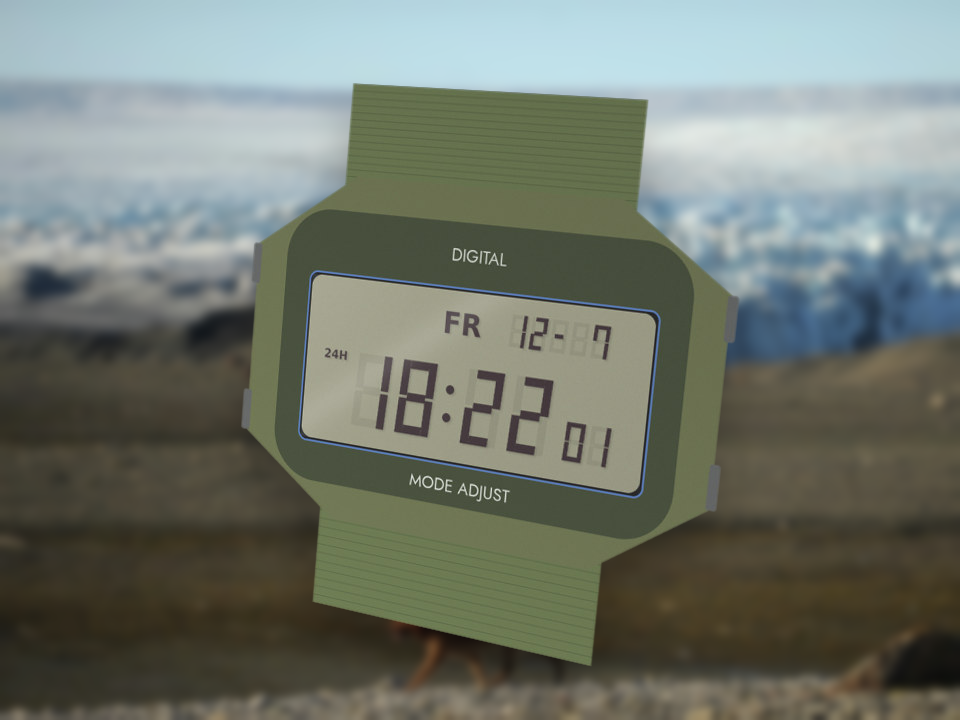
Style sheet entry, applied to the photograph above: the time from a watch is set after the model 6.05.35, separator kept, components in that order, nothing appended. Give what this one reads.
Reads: 18.22.01
